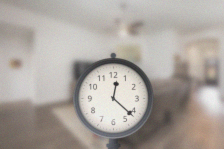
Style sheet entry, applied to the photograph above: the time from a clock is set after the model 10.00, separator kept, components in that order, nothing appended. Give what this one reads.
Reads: 12.22
